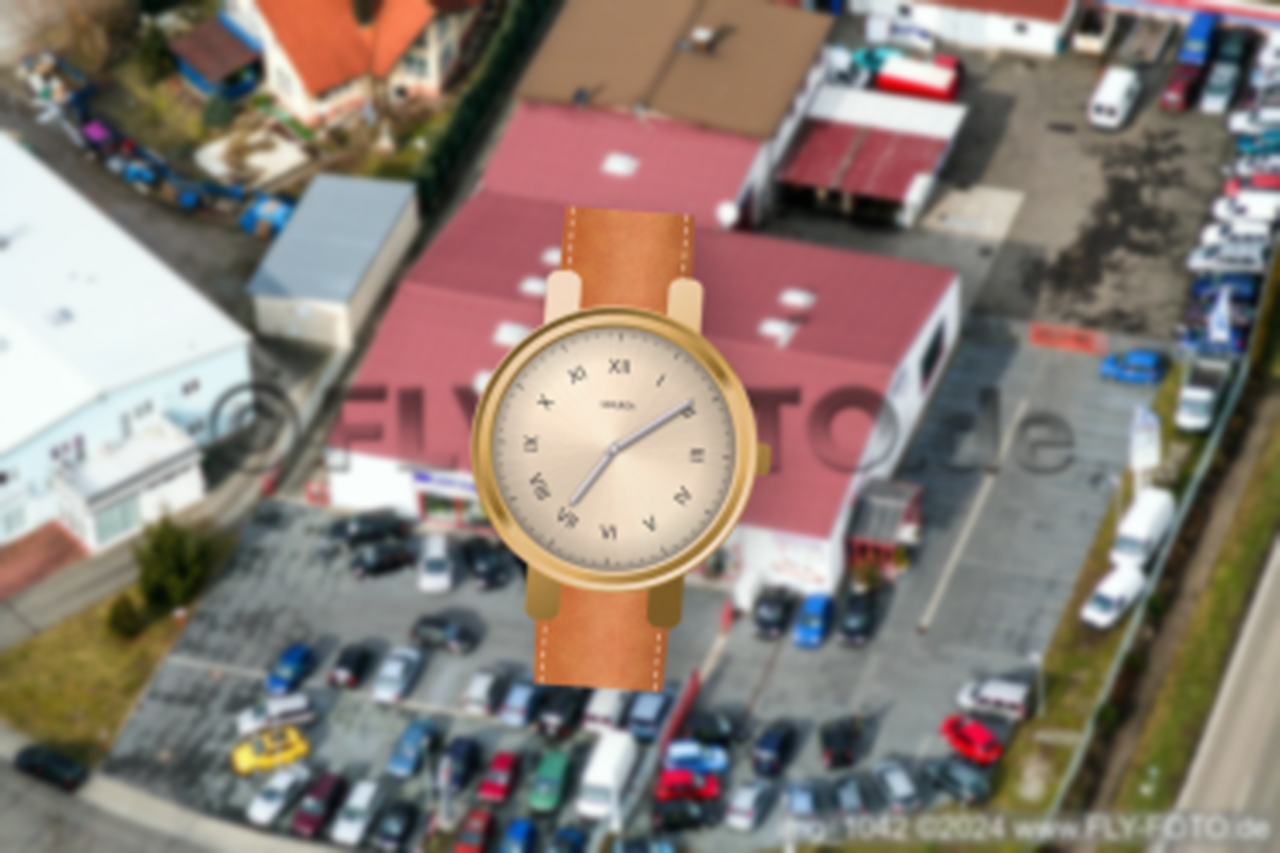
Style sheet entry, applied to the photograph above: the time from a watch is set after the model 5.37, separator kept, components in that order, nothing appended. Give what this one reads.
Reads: 7.09
